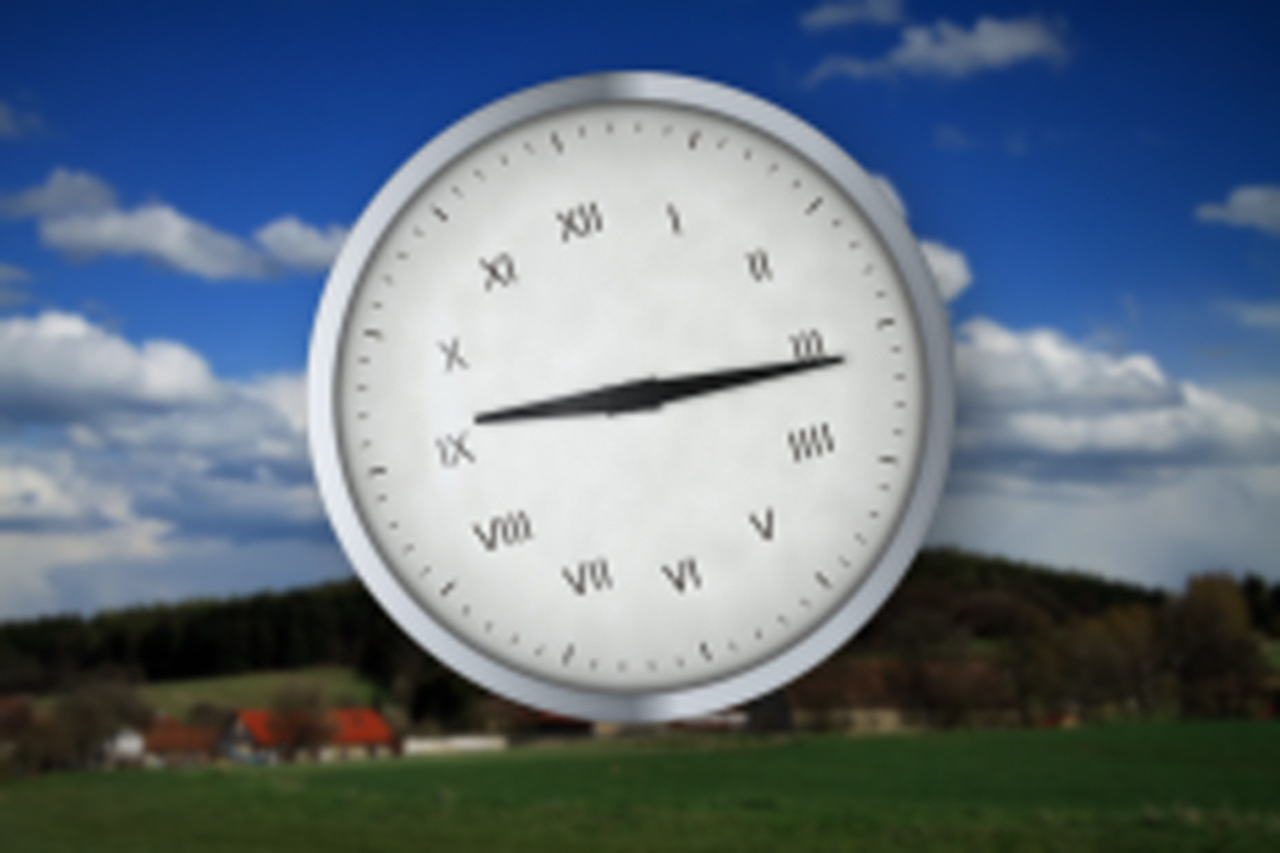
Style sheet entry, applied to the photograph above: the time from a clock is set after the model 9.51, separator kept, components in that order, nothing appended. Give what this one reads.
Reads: 9.16
